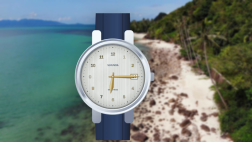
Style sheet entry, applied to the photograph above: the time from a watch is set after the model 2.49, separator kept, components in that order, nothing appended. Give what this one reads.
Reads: 6.15
